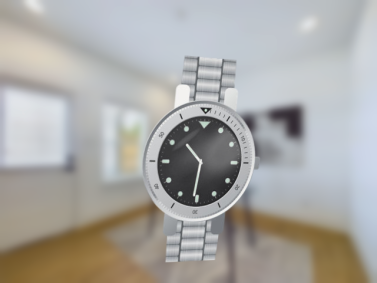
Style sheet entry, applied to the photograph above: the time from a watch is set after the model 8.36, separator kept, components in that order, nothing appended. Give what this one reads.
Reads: 10.31
